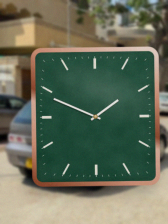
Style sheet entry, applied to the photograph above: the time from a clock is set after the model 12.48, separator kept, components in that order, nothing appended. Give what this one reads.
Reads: 1.49
